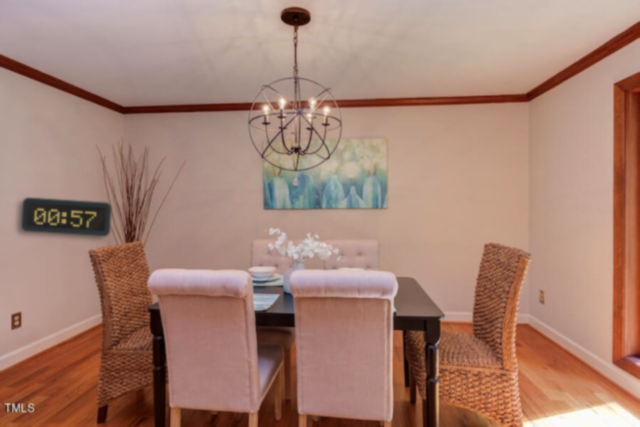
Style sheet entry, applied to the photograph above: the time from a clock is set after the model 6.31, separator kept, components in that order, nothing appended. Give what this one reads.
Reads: 0.57
